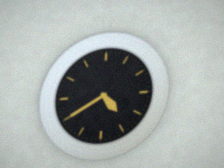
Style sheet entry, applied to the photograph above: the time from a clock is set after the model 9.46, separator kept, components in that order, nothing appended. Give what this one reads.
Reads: 4.40
